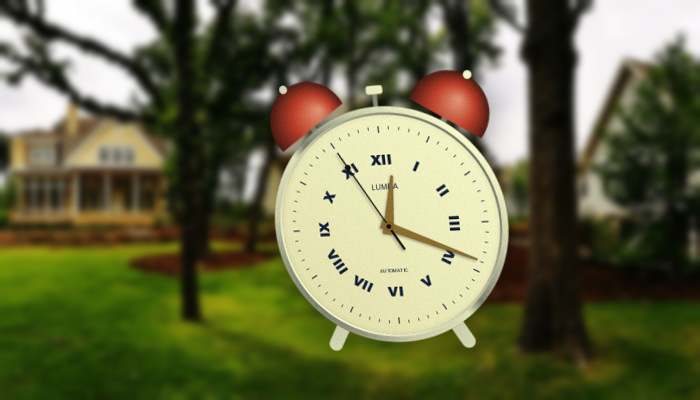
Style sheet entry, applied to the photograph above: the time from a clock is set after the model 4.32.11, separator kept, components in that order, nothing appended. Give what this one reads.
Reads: 12.18.55
